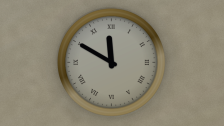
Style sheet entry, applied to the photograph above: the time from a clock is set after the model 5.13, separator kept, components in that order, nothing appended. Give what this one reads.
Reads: 11.50
